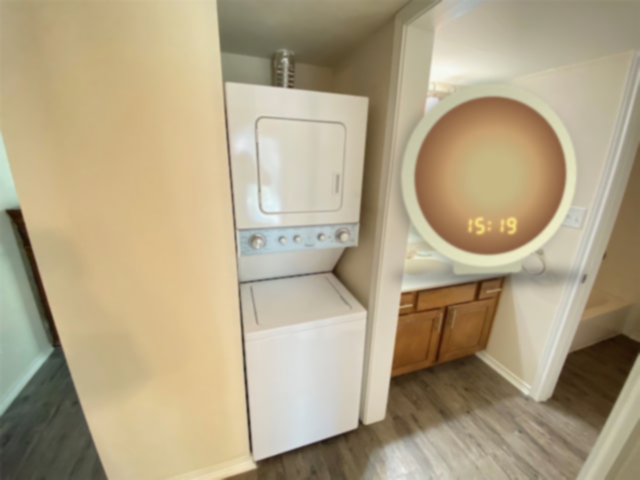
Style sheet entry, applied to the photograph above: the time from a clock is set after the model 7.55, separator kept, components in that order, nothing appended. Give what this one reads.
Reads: 15.19
